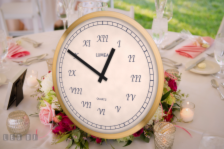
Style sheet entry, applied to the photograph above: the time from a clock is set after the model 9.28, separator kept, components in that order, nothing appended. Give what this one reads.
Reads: 12.50
